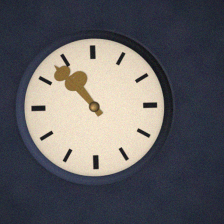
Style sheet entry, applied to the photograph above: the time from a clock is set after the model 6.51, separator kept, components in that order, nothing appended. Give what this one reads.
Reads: 10.53
